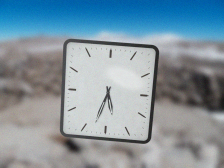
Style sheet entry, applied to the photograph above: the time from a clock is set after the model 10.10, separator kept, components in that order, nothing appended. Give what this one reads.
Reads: 5.33
